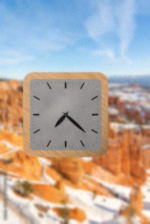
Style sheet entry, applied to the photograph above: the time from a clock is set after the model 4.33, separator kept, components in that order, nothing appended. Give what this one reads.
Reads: 7.22
